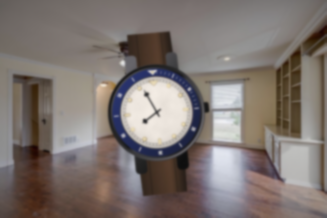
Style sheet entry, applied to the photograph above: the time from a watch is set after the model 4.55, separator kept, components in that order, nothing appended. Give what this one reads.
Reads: 7.56
